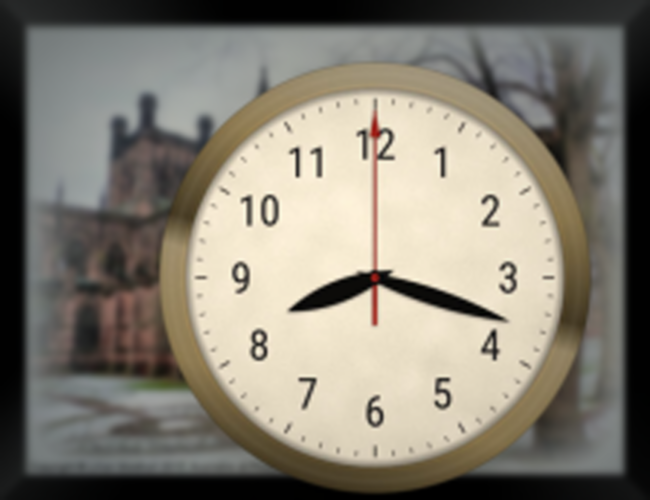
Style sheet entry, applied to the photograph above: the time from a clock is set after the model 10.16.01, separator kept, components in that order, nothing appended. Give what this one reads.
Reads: 8.18.00
